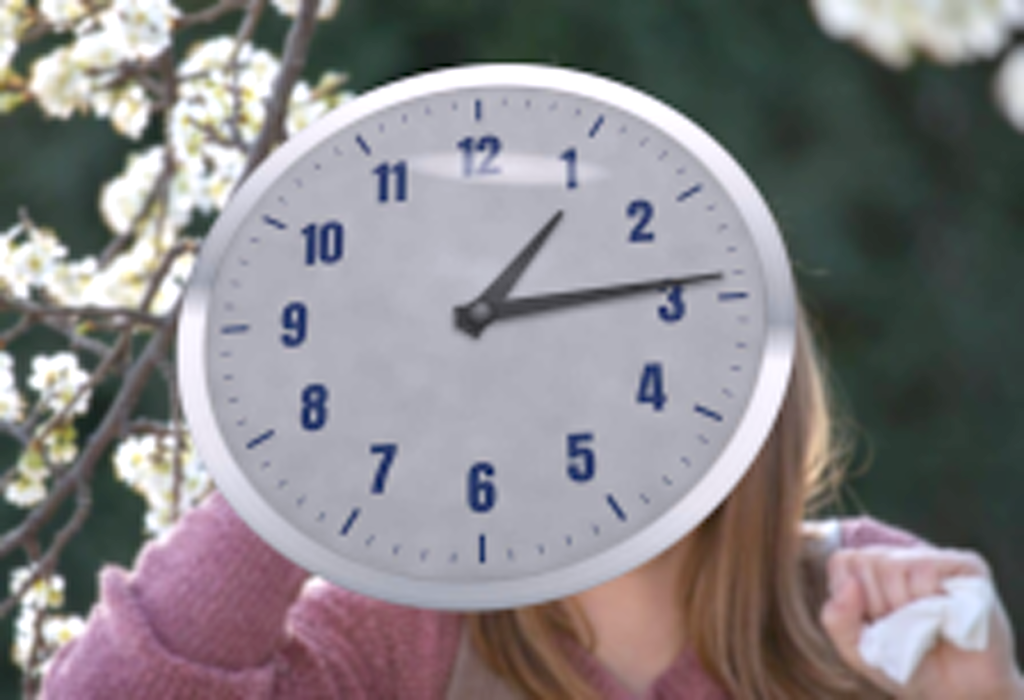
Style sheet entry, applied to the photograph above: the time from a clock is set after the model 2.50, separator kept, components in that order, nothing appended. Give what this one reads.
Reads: 1.14
